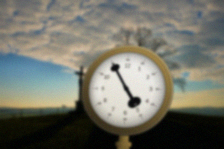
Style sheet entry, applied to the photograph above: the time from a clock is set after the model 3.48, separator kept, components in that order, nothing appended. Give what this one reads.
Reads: 4.55
